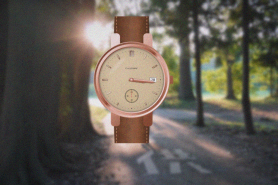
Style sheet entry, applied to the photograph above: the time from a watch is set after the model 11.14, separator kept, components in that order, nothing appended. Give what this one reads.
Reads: 3.16
